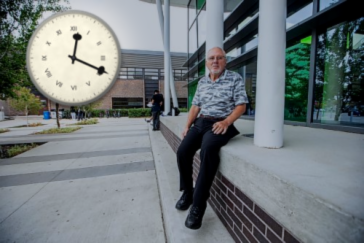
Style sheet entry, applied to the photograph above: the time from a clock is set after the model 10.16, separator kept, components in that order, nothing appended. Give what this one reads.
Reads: 12.19
